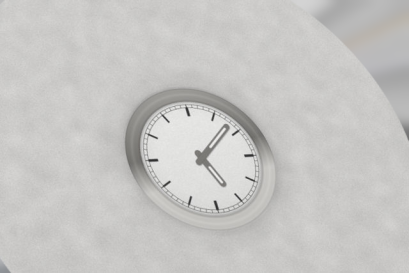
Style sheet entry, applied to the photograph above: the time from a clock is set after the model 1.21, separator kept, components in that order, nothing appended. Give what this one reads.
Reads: 5.08
